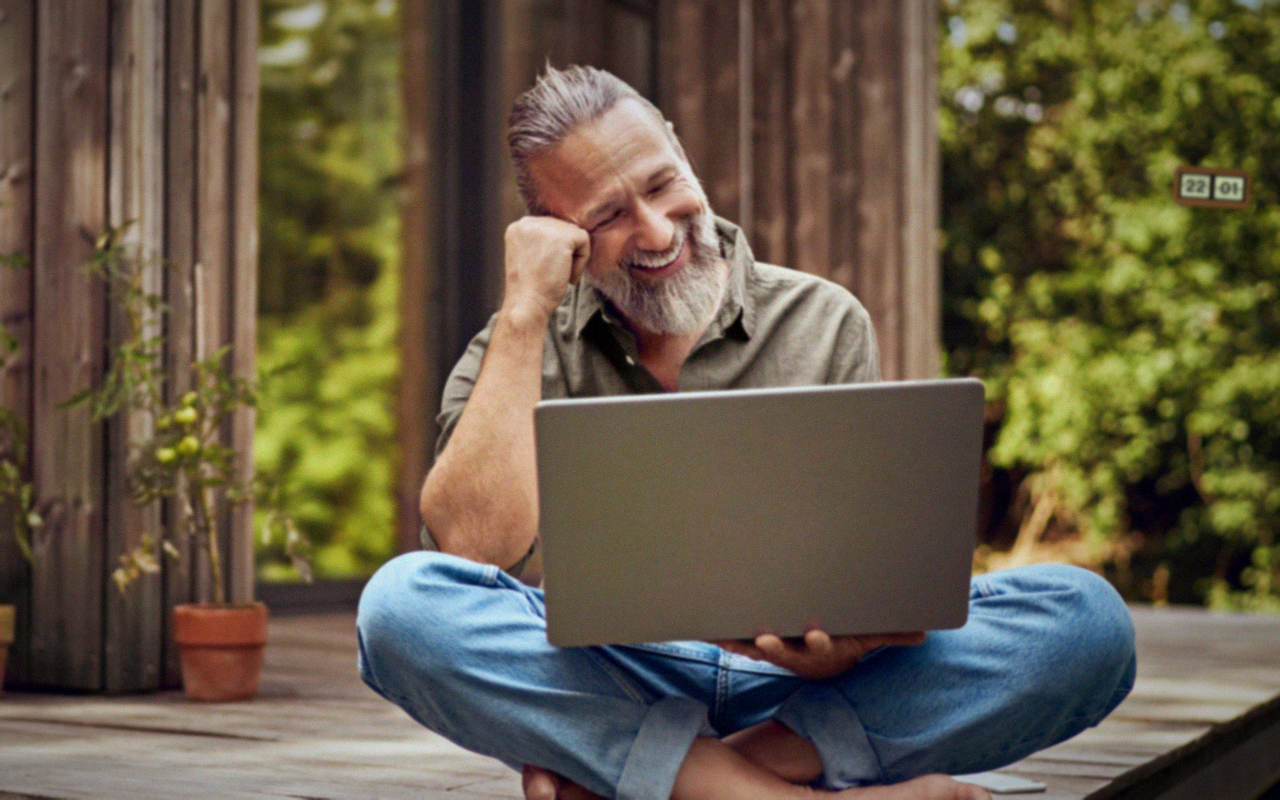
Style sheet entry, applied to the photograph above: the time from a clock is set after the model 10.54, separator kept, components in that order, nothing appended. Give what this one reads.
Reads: 22.01
